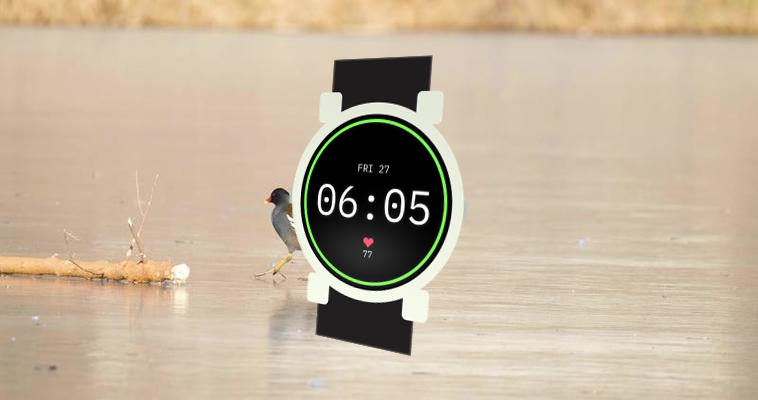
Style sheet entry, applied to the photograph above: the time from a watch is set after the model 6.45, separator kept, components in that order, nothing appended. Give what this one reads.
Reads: 6.05
